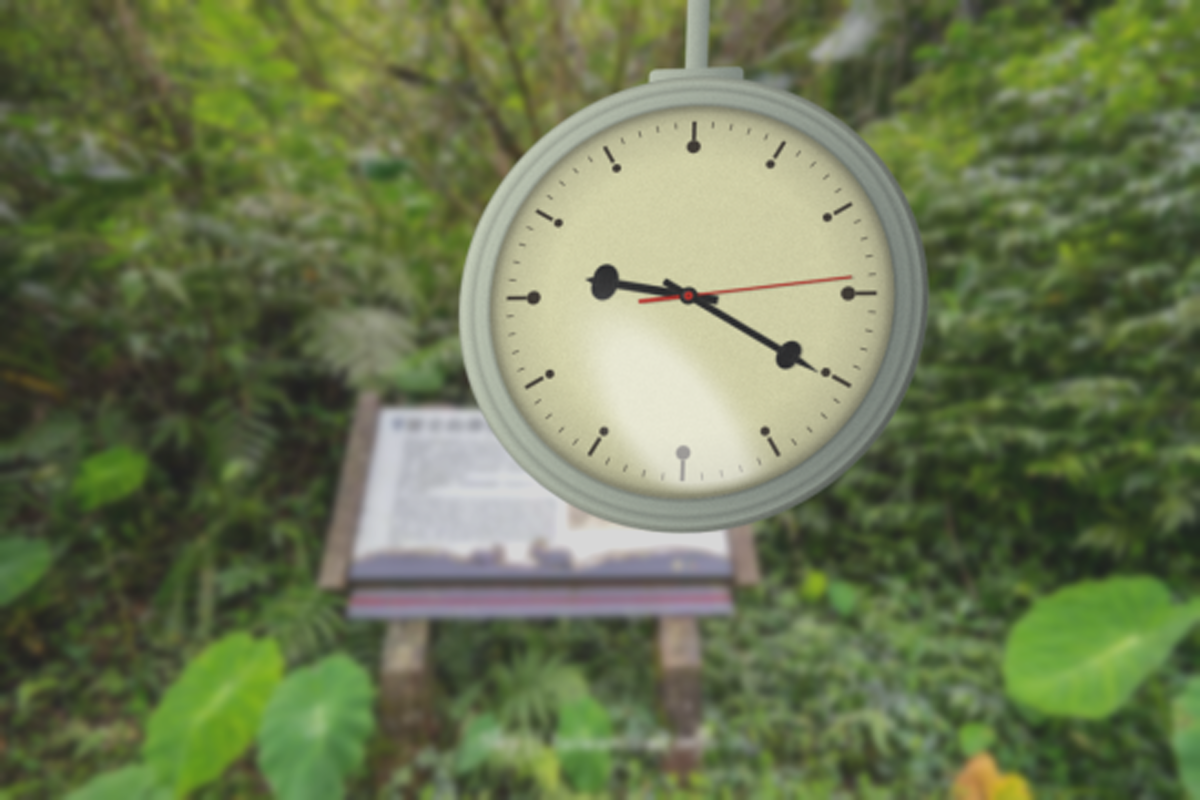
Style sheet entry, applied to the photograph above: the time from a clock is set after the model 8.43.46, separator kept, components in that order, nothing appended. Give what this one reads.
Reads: 9.20.14
